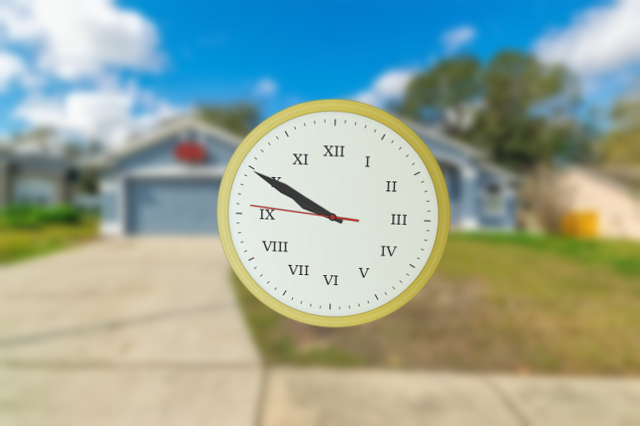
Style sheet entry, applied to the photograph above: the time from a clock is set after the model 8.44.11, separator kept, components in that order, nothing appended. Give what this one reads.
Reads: 9.49.46
